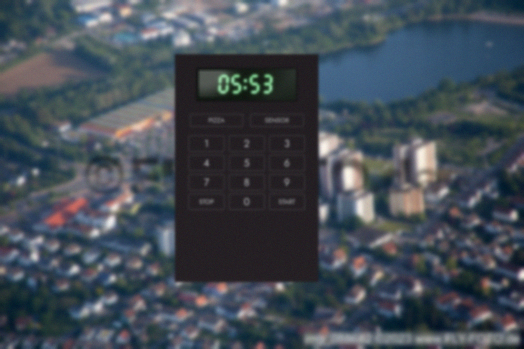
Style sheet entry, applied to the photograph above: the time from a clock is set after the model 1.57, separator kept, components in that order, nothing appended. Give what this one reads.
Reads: 5.53
